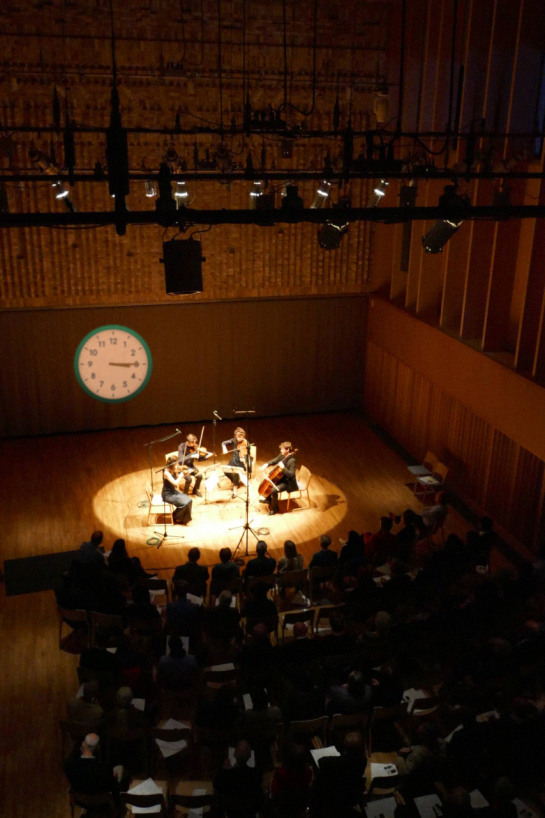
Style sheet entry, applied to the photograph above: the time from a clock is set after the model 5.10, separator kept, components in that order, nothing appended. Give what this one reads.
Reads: 3.15
